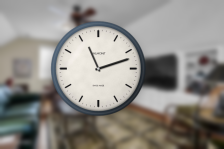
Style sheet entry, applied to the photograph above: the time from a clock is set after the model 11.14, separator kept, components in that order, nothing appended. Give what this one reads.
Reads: 11.12
